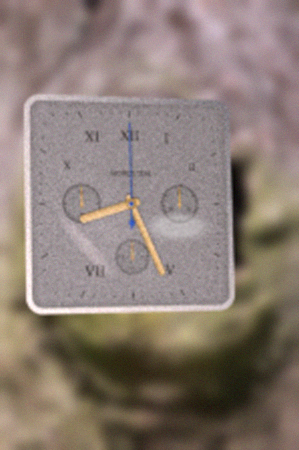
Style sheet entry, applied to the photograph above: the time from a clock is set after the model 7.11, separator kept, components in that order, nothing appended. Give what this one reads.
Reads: 8.26
